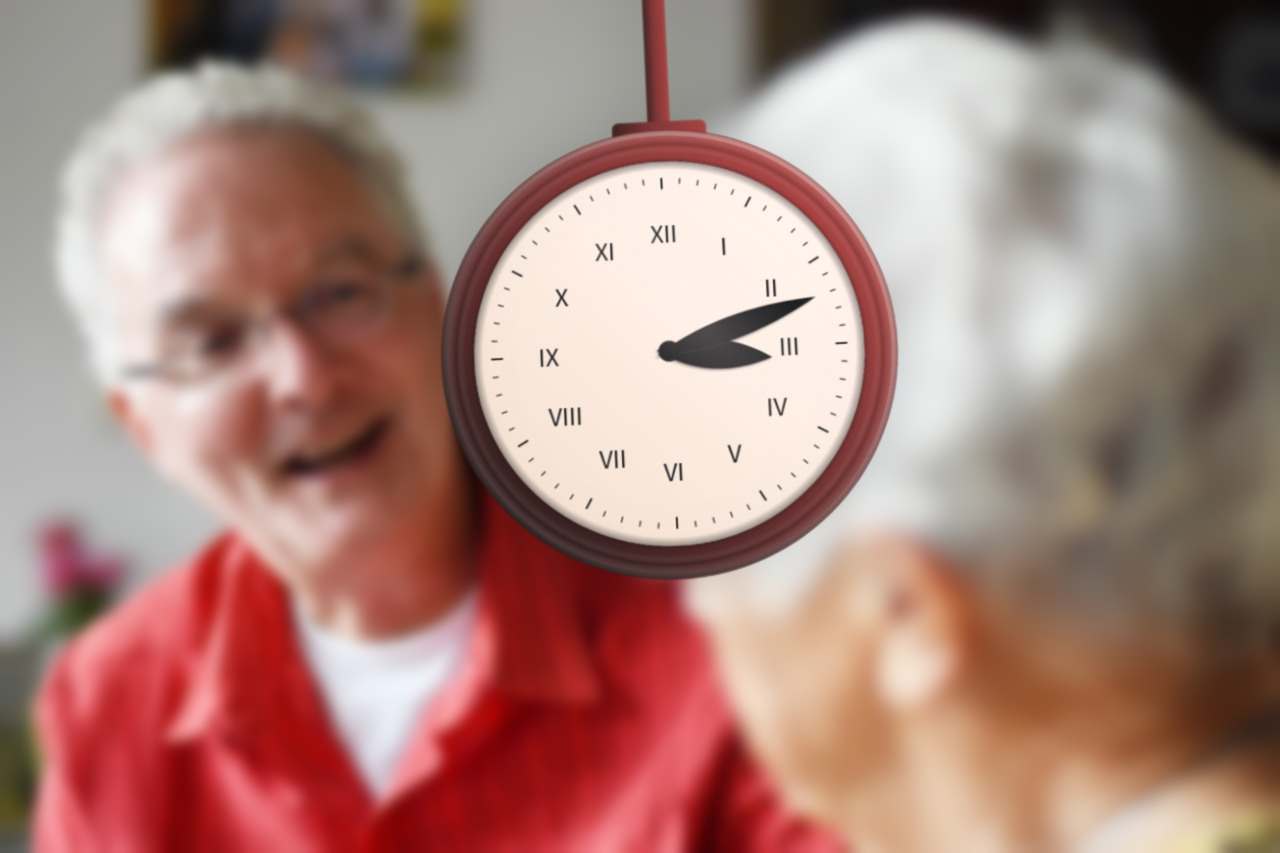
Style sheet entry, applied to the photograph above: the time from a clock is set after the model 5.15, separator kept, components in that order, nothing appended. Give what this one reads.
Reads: 3.12
